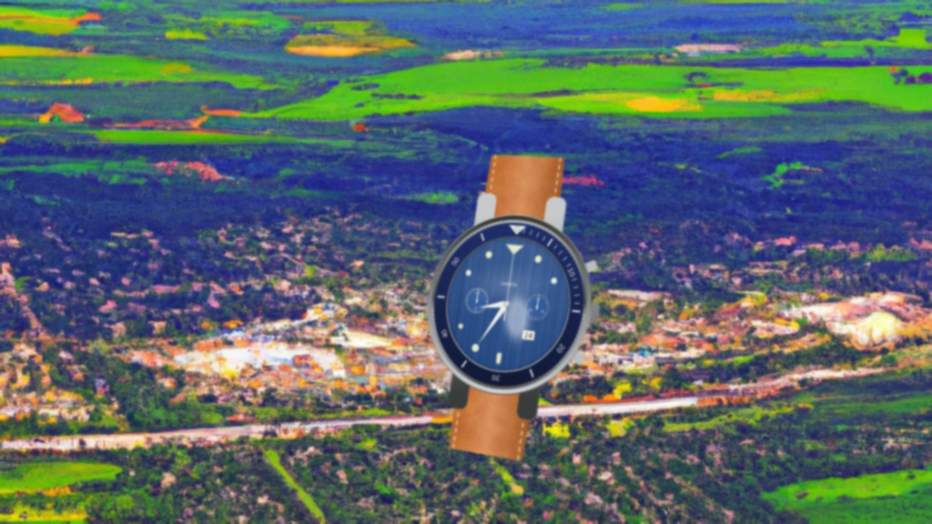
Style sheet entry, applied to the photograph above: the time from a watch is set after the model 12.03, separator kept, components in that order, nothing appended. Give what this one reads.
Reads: 8.35
